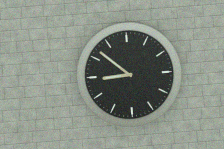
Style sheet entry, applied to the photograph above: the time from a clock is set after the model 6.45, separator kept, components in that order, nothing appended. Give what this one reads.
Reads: 8.52
